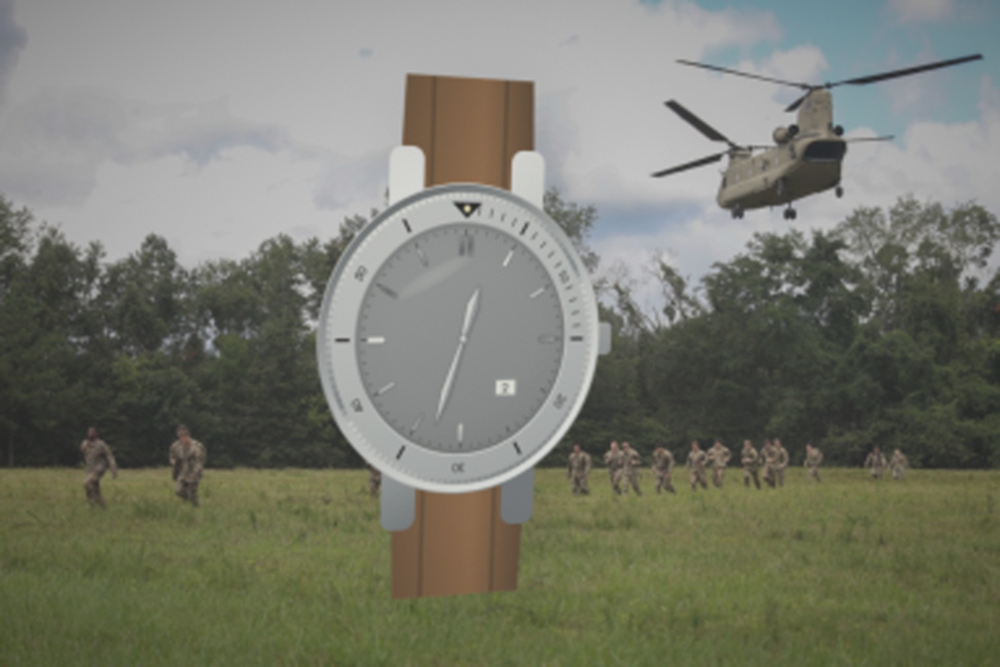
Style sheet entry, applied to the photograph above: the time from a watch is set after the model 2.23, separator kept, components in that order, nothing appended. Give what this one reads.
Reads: 12.33
